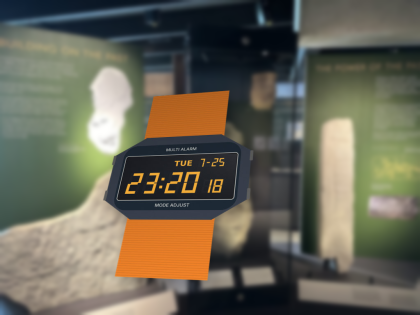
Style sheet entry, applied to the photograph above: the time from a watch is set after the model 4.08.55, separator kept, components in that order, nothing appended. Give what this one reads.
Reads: 23.20.18
